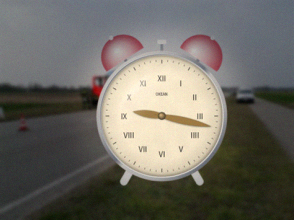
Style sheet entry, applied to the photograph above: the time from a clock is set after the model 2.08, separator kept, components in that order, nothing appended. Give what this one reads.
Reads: 9.17
